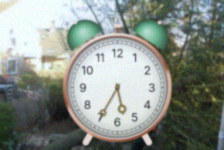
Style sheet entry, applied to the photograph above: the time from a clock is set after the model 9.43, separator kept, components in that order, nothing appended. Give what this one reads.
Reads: 5.35
